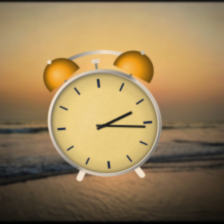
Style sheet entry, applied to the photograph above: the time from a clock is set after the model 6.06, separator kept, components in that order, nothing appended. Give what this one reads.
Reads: 2.16
